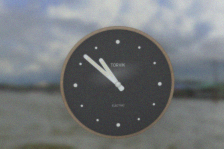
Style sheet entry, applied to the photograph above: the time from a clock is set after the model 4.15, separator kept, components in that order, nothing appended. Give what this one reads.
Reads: 10.52
